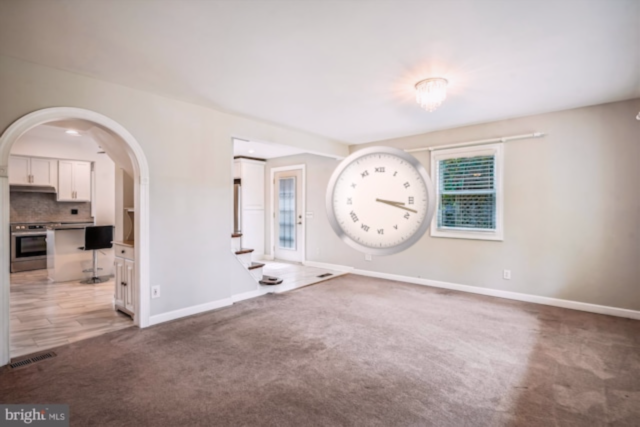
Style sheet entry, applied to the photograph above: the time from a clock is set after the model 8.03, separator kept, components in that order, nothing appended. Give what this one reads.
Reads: 3.18
